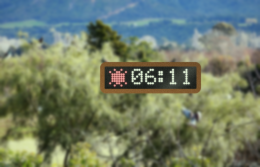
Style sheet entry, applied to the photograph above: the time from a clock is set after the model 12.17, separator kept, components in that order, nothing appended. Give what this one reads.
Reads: 6.11
